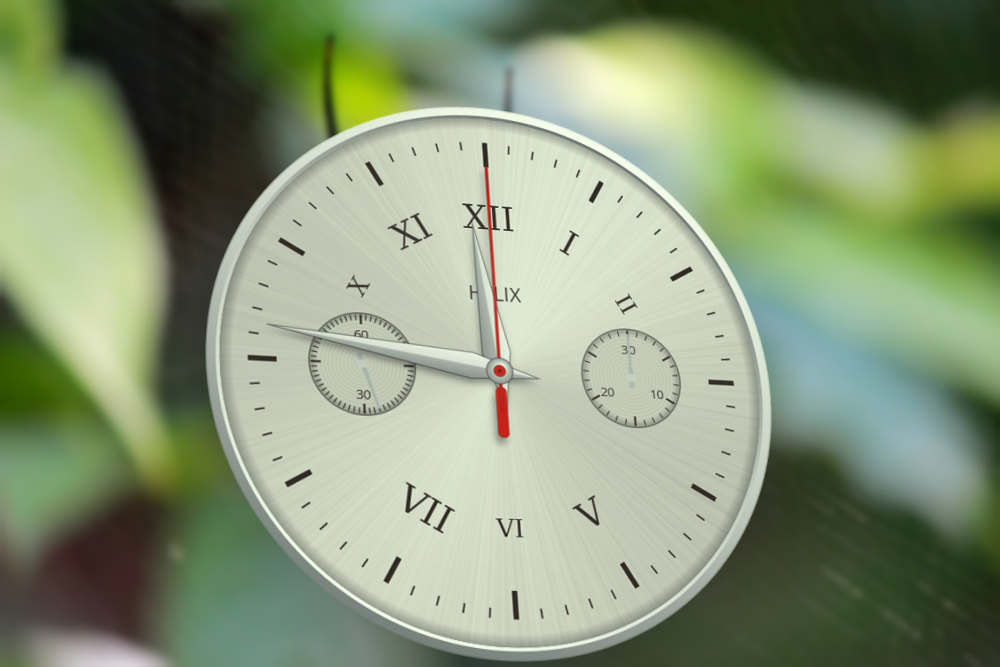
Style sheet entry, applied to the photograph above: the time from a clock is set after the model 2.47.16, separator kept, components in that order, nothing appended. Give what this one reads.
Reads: 11.46.27
